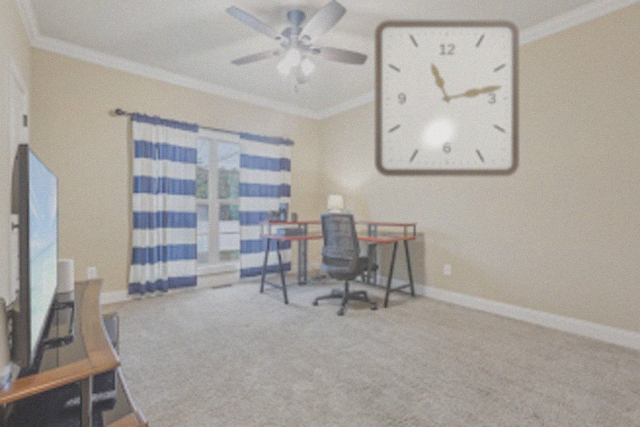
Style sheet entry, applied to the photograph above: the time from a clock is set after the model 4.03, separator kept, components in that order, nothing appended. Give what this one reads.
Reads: 11.13
